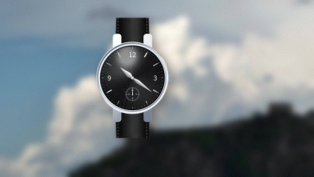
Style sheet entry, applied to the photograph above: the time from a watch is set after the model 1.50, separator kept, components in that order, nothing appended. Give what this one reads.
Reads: 10.21
